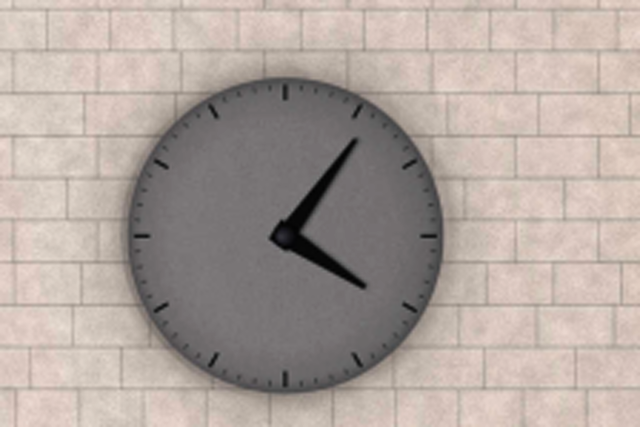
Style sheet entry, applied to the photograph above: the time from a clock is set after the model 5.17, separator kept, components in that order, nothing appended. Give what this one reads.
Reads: 4.06
